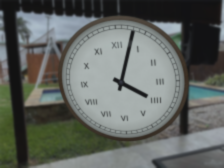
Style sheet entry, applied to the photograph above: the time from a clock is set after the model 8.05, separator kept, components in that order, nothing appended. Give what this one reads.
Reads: 4.03
